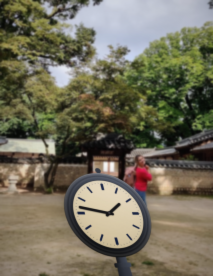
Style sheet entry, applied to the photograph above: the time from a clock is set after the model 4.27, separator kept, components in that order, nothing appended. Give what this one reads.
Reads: 1.47
